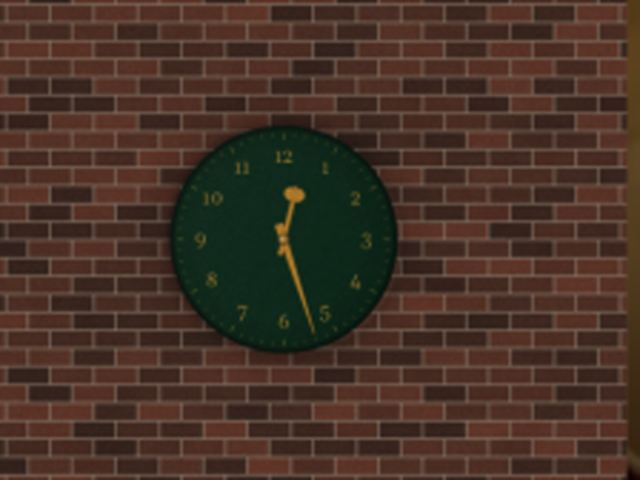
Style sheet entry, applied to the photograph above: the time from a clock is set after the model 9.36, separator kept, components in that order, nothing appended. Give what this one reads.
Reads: 12.27
